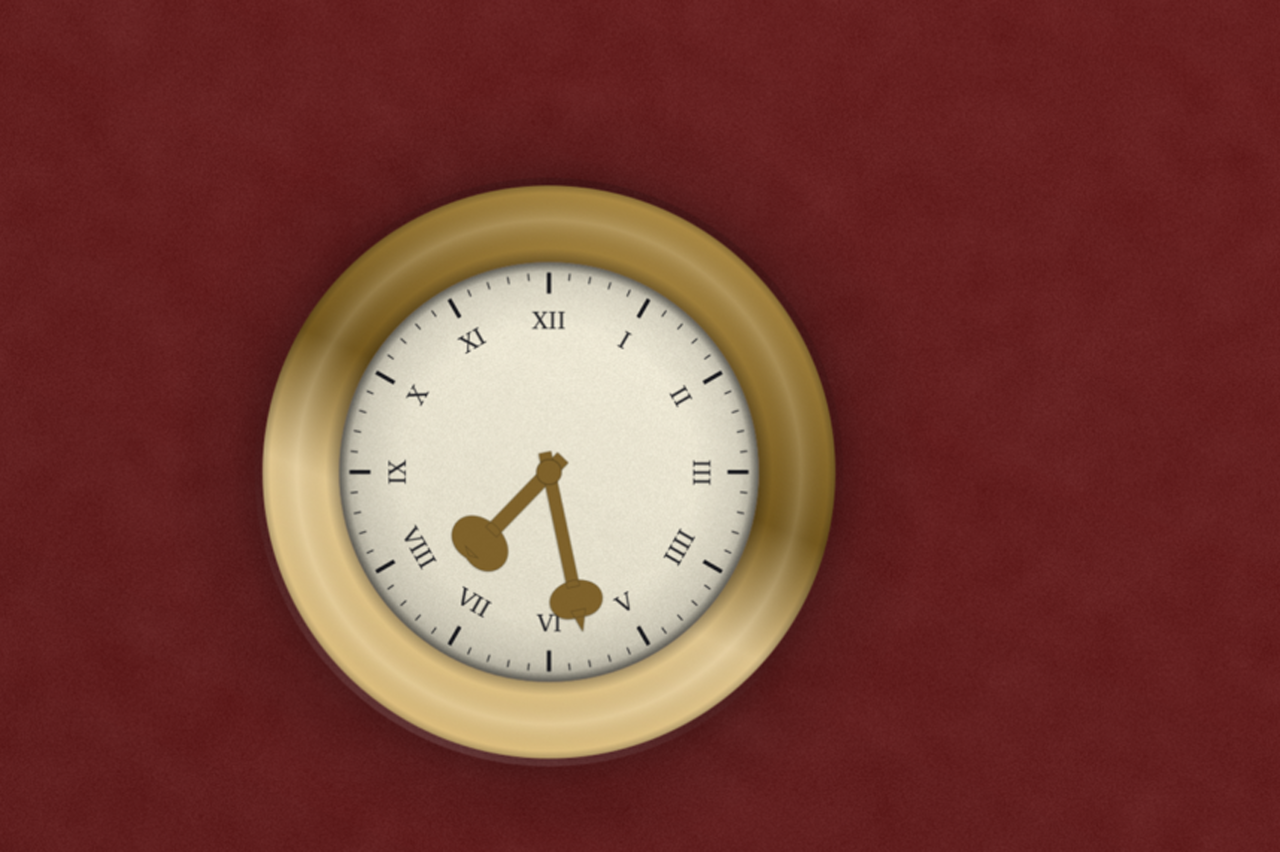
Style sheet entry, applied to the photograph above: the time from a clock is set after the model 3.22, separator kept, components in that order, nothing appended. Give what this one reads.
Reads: 7.28
